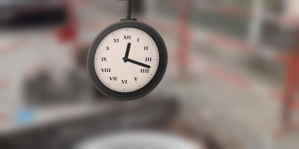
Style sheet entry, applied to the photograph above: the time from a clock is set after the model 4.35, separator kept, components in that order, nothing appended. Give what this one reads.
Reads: 12.18
